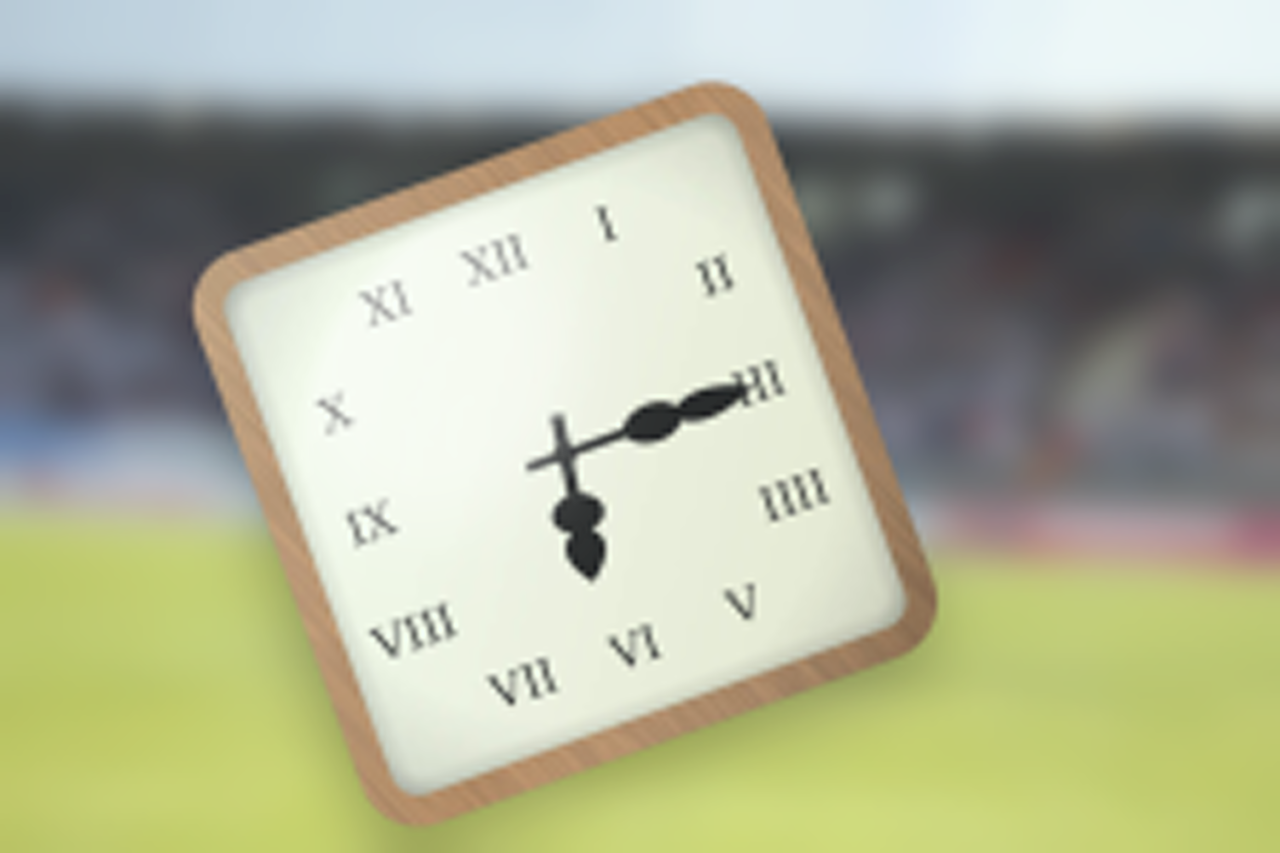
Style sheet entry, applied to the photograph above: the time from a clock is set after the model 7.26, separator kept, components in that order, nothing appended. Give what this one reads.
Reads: 6.15
